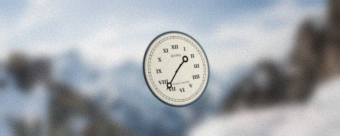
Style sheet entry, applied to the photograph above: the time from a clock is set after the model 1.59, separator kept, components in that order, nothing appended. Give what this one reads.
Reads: 1.37
